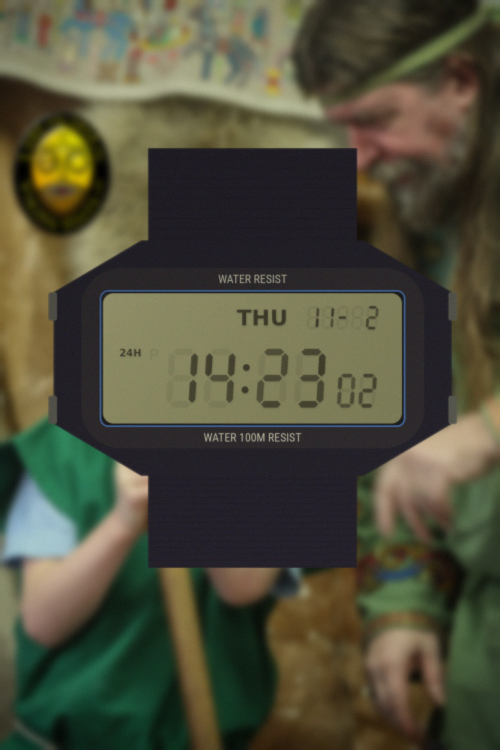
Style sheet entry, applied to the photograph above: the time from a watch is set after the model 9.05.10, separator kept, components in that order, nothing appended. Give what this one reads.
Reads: 14.23.02
